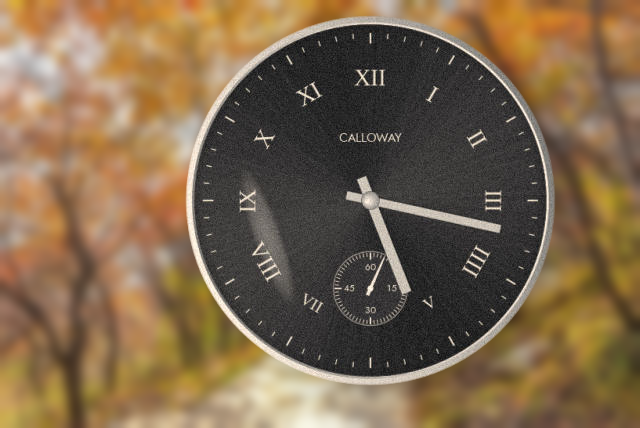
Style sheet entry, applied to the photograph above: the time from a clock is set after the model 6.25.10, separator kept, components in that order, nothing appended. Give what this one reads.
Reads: 5.17.04
